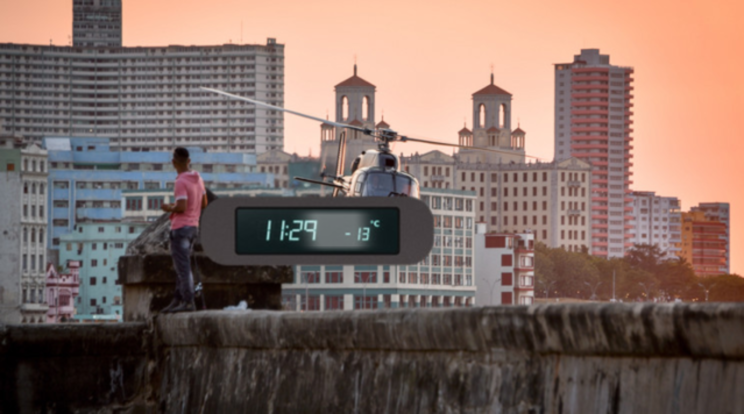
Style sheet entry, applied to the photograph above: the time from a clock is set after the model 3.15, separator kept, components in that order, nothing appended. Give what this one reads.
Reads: 11.29
